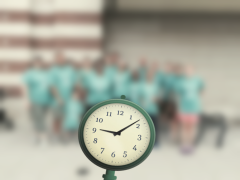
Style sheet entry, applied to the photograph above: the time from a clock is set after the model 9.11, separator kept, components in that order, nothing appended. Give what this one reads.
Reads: 9.08
